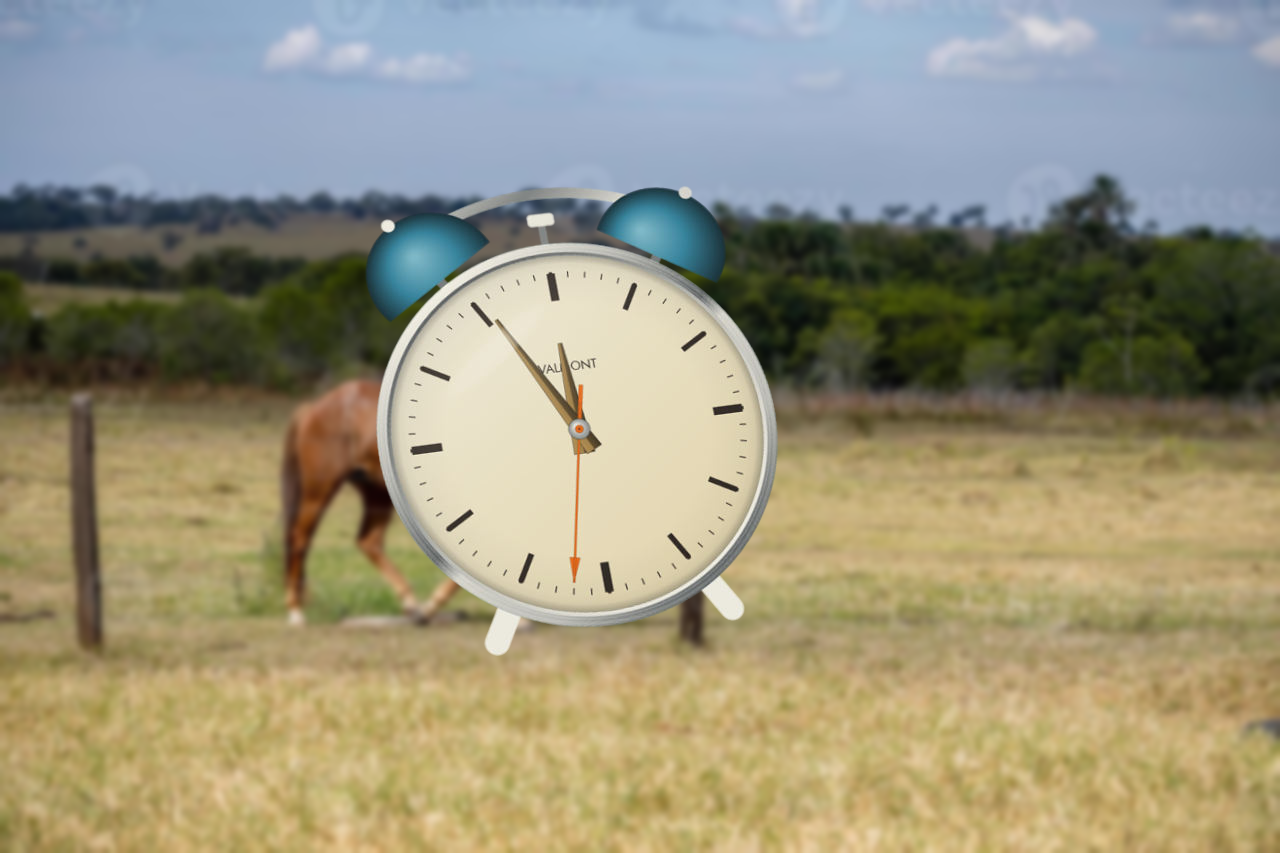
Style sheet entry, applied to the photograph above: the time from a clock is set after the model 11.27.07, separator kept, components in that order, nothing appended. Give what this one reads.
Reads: 11.55.32
